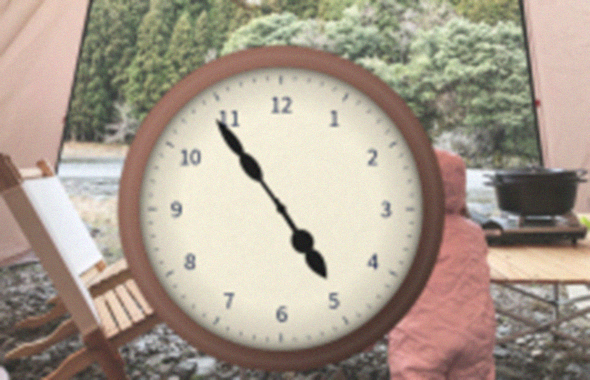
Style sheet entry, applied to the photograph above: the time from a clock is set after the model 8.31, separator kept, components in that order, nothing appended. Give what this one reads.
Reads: 4.54
